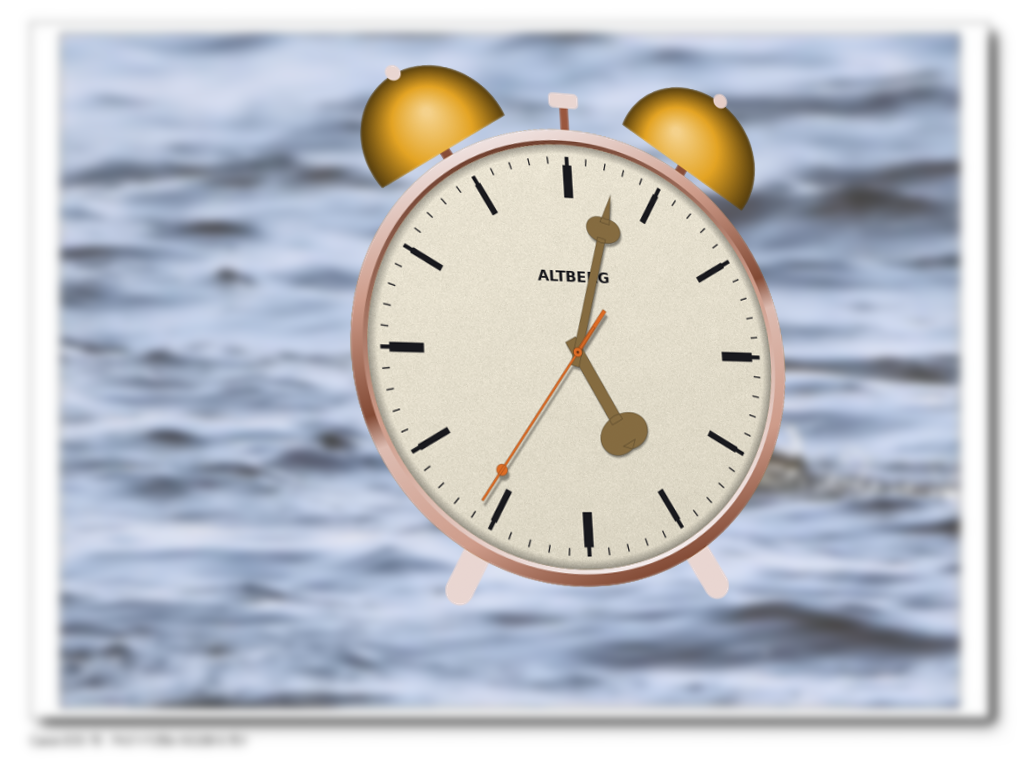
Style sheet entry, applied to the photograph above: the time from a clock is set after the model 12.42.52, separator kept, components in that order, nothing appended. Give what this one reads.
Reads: 5.02.36
